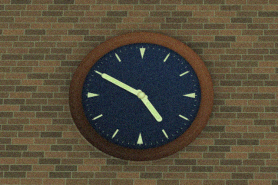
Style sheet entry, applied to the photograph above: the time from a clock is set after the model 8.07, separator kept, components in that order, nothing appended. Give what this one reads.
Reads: 4.50
